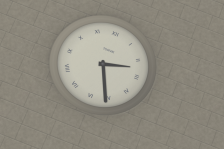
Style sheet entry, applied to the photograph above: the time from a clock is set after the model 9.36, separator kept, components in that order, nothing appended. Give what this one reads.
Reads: 2.26
